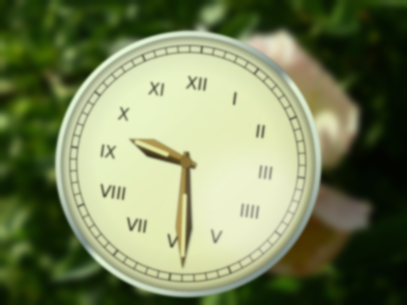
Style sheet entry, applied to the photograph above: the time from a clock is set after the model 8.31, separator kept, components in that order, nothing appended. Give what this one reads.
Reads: 9.29
